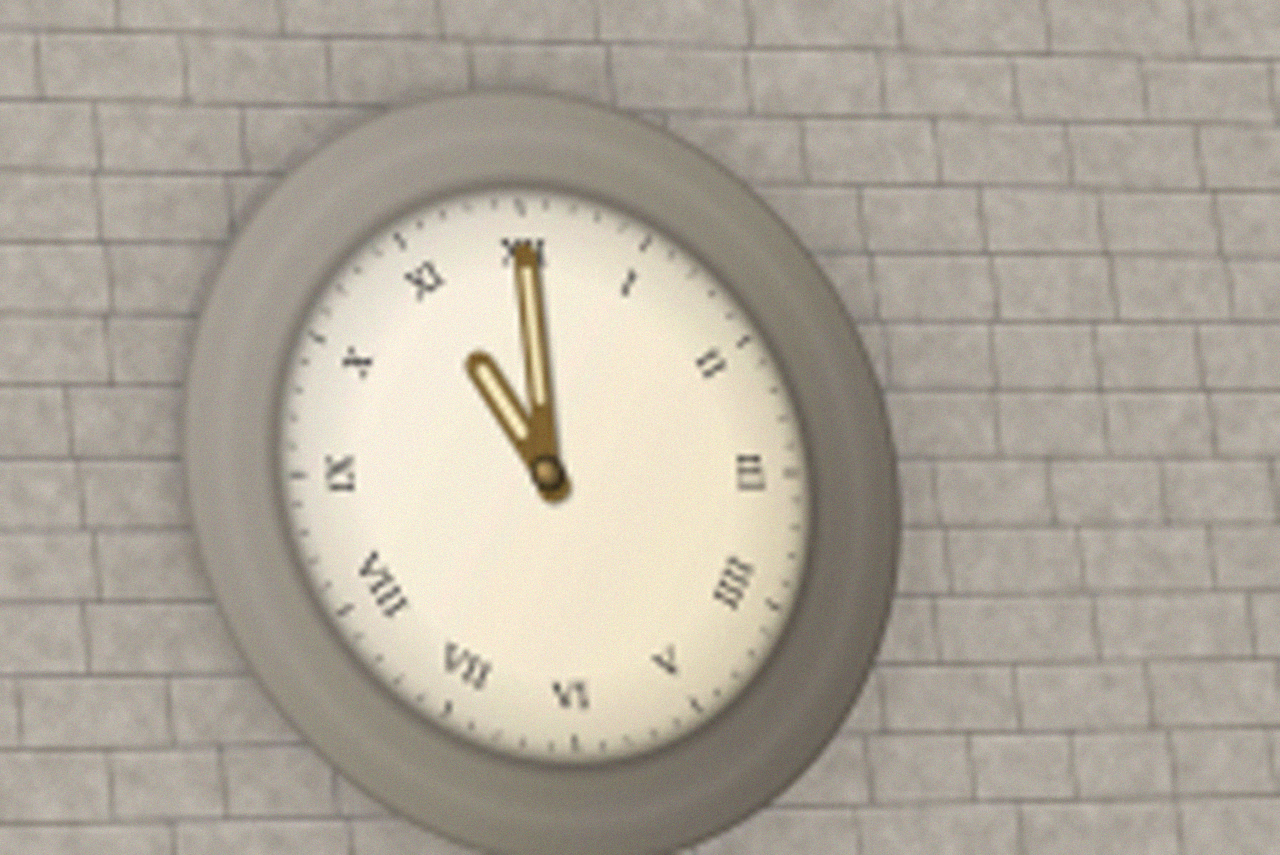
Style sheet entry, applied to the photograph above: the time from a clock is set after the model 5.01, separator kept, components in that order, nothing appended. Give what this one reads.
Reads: 11.00
